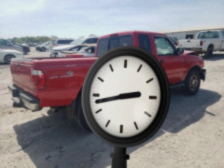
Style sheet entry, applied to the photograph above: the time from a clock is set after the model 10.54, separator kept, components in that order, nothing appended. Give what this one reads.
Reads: 2.43
